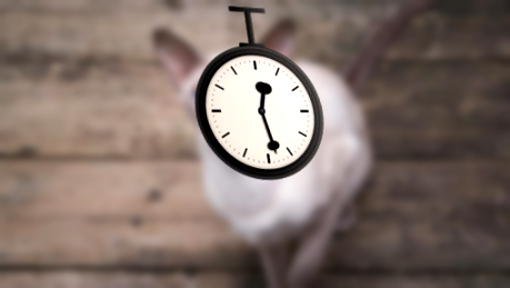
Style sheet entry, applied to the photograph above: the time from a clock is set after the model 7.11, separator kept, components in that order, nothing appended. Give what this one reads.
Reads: 12.28
